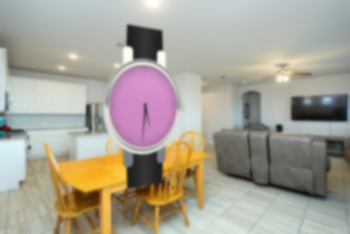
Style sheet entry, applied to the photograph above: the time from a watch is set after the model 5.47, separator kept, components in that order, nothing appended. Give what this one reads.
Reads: 5.31
